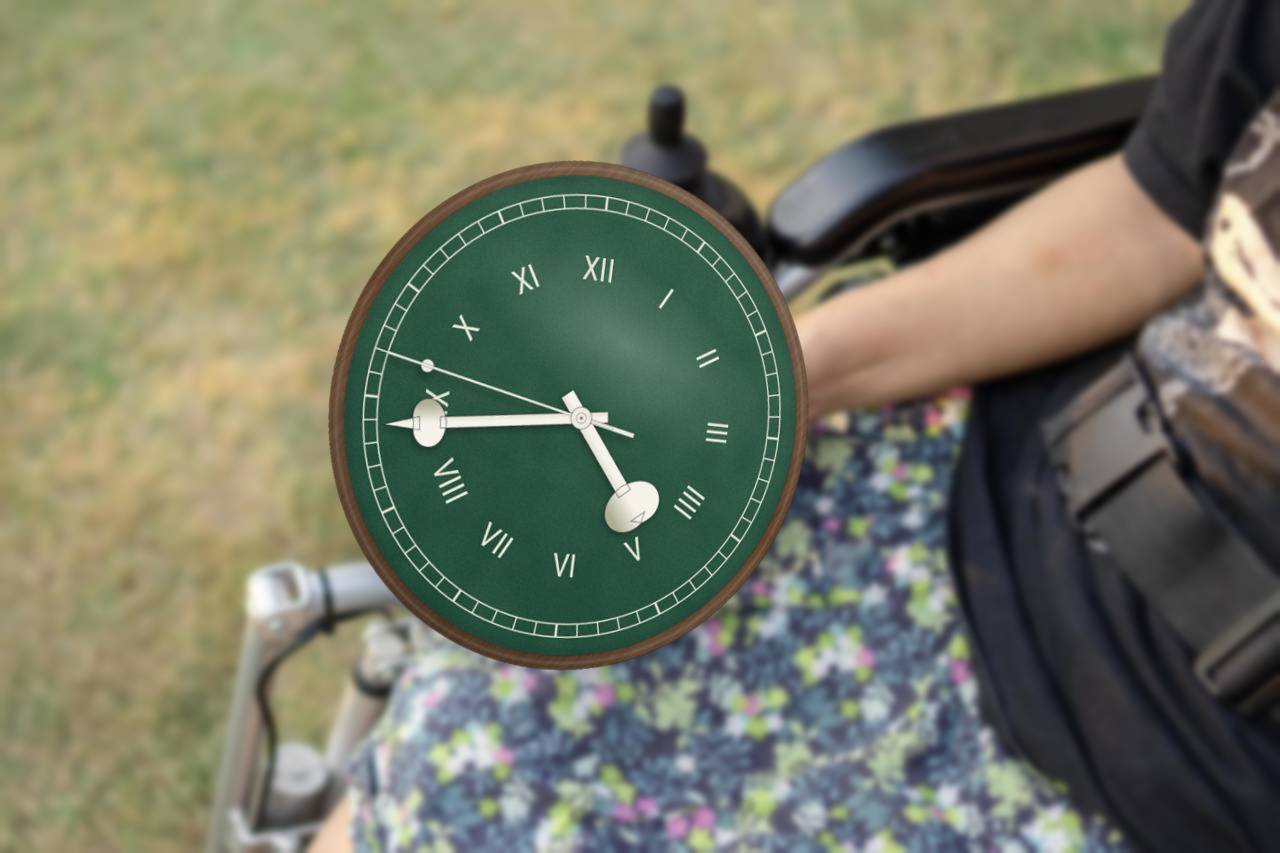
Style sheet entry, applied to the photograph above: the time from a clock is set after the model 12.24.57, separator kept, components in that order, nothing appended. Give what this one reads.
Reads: 4.43.47
